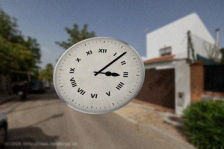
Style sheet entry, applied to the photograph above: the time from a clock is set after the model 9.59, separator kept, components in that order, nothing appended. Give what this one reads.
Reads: 3.07
